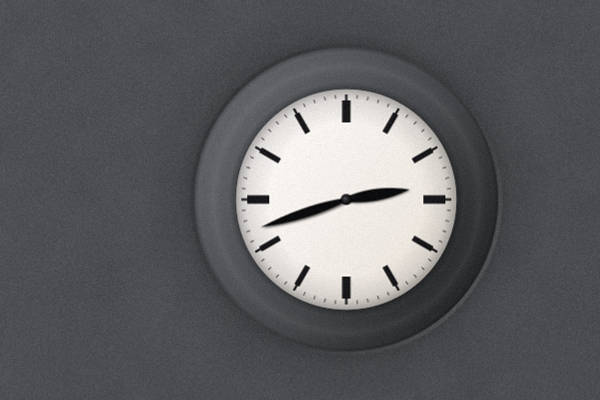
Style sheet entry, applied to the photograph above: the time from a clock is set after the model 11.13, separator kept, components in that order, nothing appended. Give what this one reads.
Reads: 2.42
